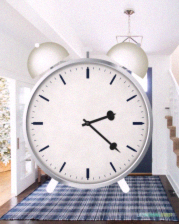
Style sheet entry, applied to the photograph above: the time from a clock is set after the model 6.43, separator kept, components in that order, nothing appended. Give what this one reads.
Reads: 2.22
